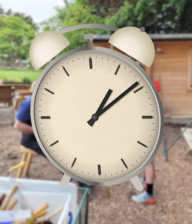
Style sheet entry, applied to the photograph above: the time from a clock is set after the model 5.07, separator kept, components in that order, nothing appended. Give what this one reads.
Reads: 1.09
